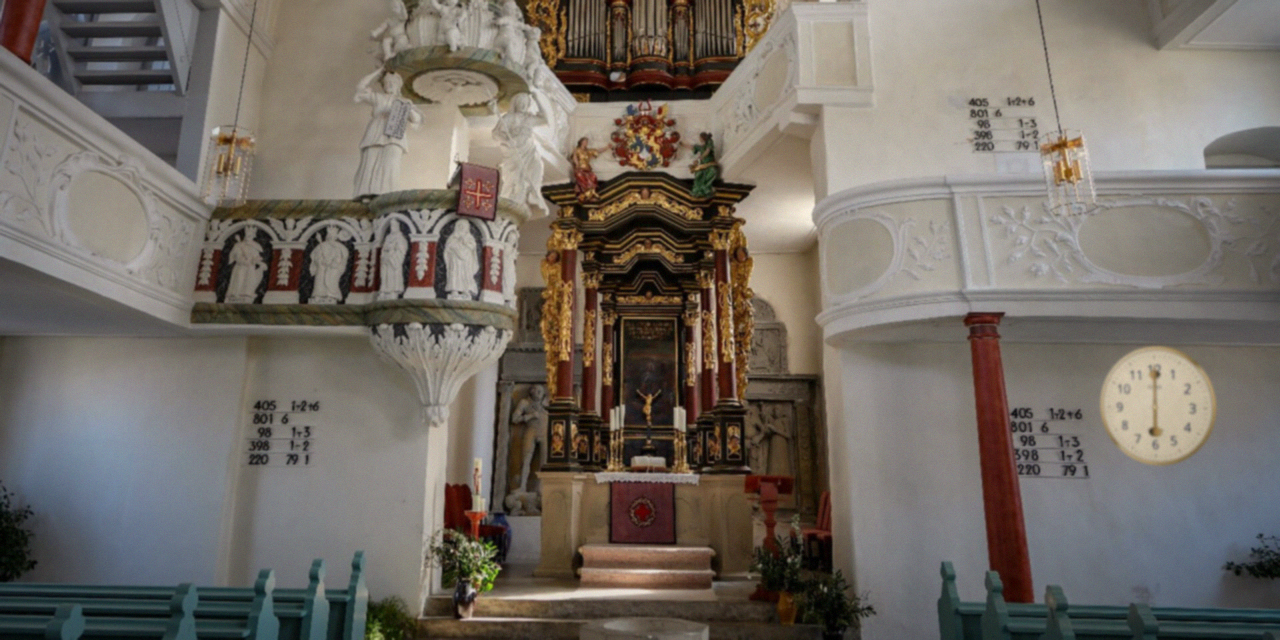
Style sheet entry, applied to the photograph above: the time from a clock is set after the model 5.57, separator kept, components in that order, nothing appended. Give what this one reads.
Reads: 6.00
